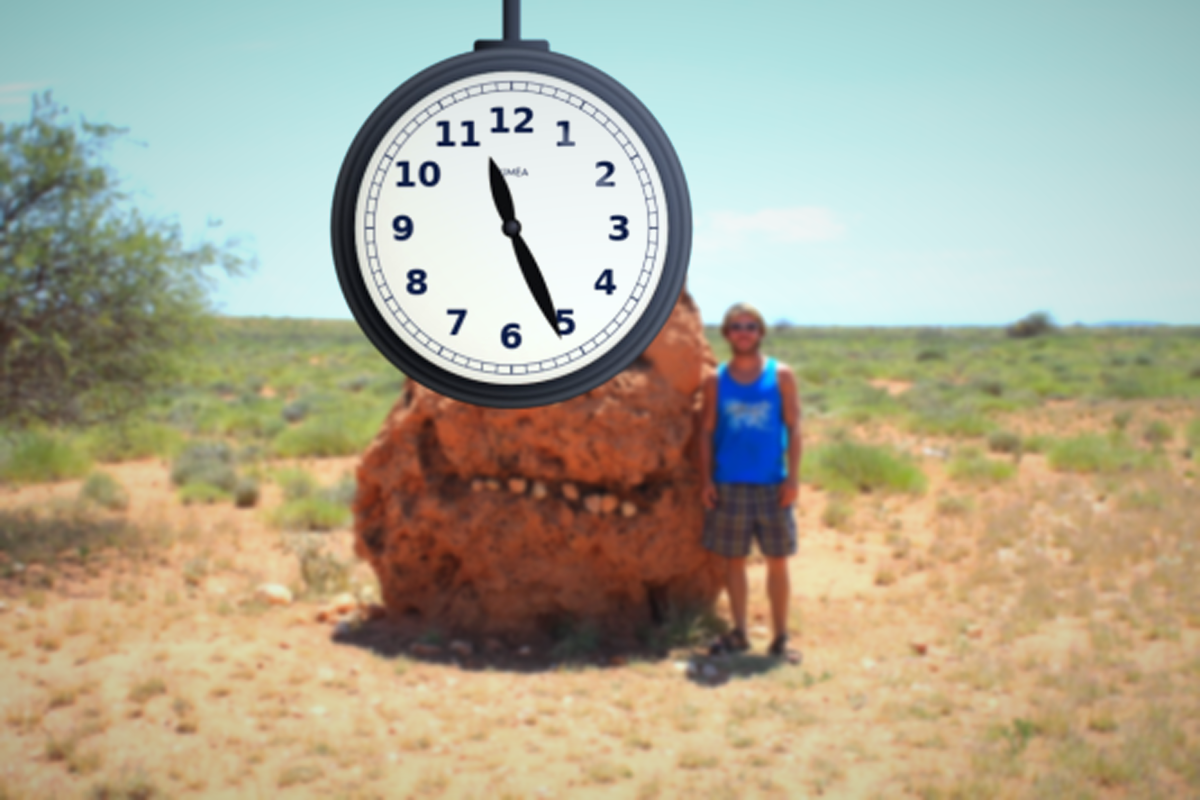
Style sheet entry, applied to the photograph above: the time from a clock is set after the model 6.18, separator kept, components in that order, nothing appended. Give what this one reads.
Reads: 11.26
